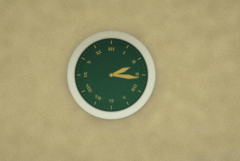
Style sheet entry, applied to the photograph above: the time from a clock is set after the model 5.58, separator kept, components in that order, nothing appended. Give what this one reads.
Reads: 2.16
